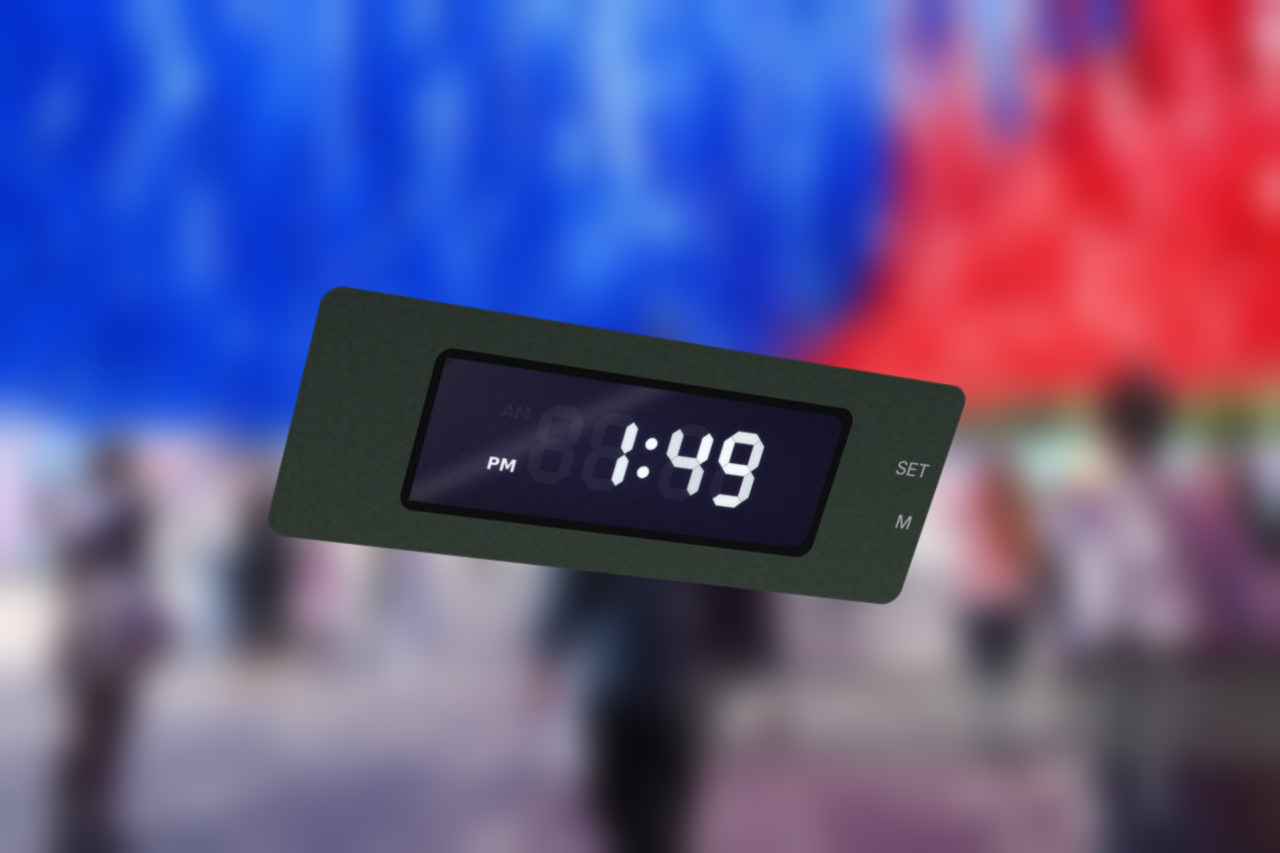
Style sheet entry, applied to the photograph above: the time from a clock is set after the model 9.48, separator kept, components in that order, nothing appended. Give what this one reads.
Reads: 1.49
